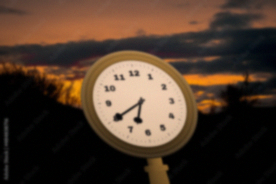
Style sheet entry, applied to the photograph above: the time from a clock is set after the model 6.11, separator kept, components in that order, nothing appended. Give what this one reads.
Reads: 6.40
